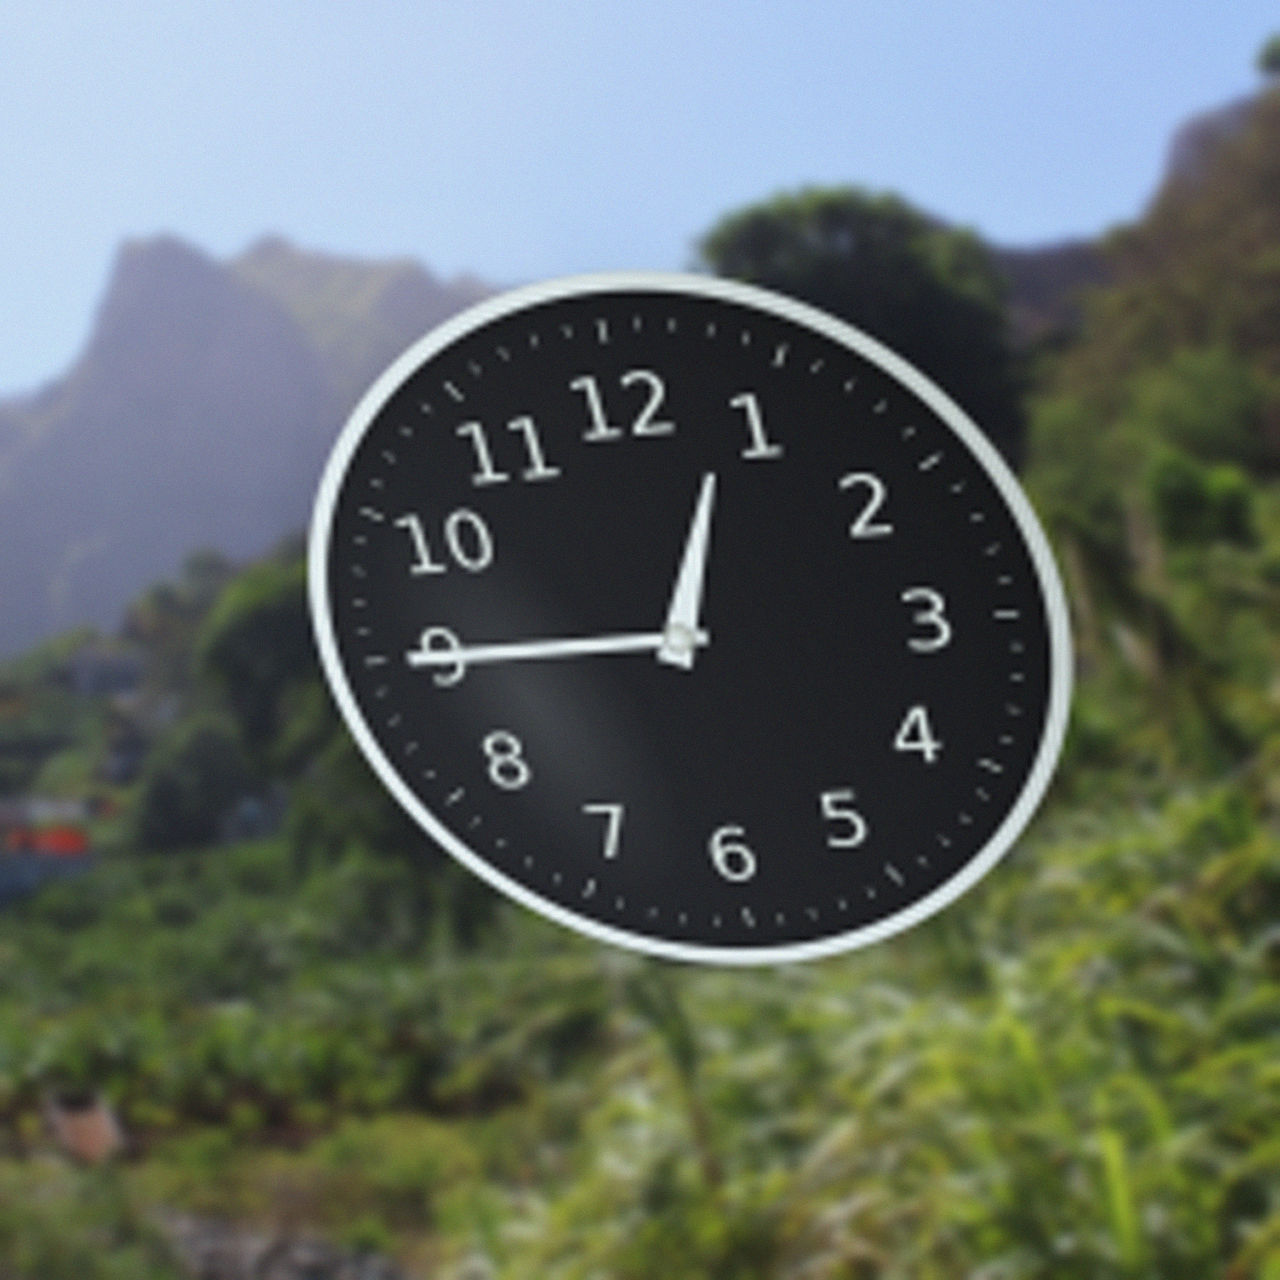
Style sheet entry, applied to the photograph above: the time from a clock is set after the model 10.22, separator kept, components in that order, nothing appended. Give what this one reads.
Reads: 12.45
